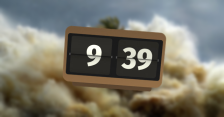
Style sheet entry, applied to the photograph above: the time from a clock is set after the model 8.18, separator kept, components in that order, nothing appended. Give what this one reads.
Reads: 9.39
